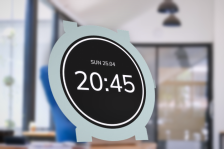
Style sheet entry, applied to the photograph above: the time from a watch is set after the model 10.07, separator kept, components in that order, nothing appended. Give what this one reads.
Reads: 20.45
